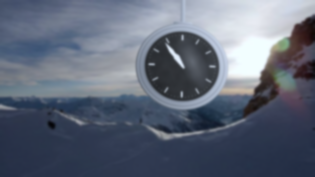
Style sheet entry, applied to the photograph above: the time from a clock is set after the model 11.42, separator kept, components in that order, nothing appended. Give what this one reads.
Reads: 10.54
